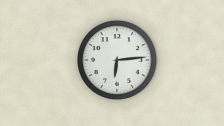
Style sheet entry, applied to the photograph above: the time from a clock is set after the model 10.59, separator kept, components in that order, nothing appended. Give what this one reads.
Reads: 6.14
